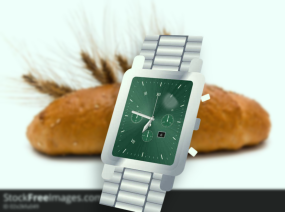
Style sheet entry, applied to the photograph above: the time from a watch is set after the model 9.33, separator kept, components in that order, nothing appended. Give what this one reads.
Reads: 6.47
